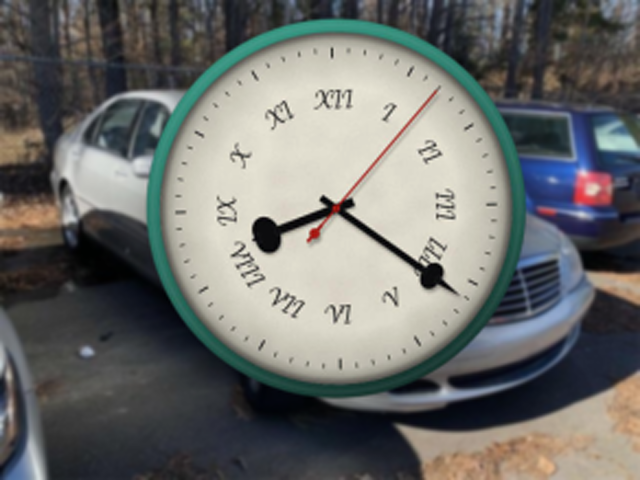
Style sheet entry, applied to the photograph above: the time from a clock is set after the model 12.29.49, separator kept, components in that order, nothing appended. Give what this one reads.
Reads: 8.21.07
